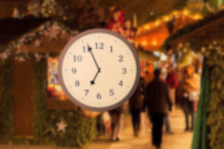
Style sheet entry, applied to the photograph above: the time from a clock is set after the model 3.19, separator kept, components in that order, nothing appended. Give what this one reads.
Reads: 6.56
